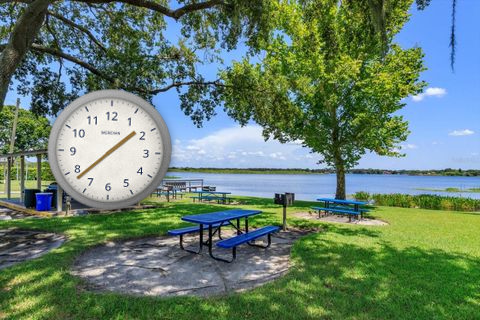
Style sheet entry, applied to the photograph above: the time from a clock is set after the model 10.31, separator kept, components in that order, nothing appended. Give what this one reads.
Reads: 1.38
